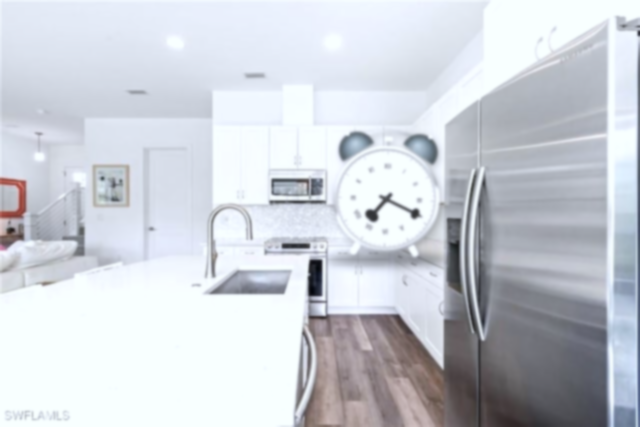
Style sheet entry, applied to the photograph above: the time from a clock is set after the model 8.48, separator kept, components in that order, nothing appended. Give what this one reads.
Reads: 7.19
